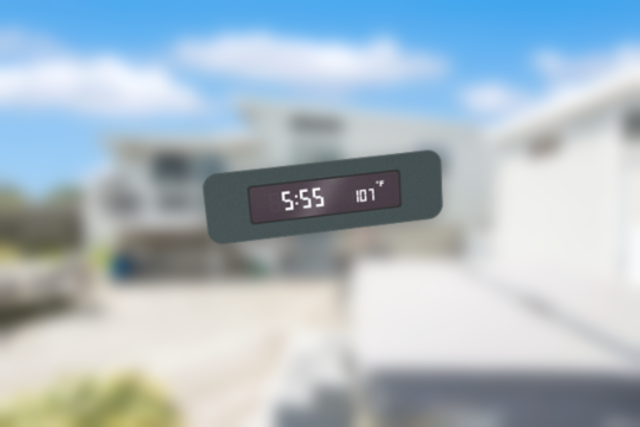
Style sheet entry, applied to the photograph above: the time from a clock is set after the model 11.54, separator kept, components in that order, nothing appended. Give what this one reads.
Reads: 5.55
